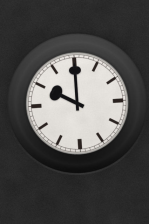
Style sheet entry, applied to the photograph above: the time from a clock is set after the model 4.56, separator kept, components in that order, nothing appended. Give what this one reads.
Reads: 10.00
